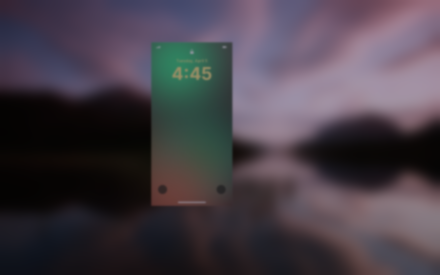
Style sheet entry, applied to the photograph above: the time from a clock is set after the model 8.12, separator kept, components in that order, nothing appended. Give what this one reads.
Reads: 4.45
